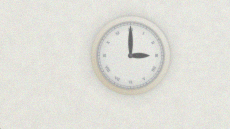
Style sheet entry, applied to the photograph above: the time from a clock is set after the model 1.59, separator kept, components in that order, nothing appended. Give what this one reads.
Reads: 3.00
